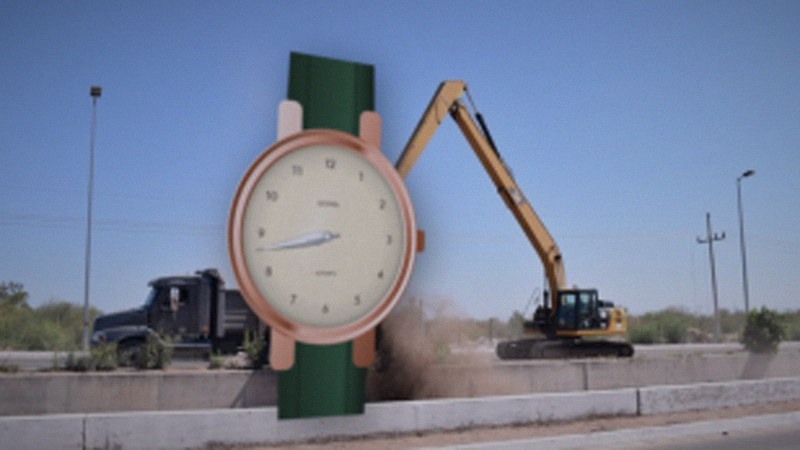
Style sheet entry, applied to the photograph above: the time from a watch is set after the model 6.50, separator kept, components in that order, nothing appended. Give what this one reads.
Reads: 8.43
